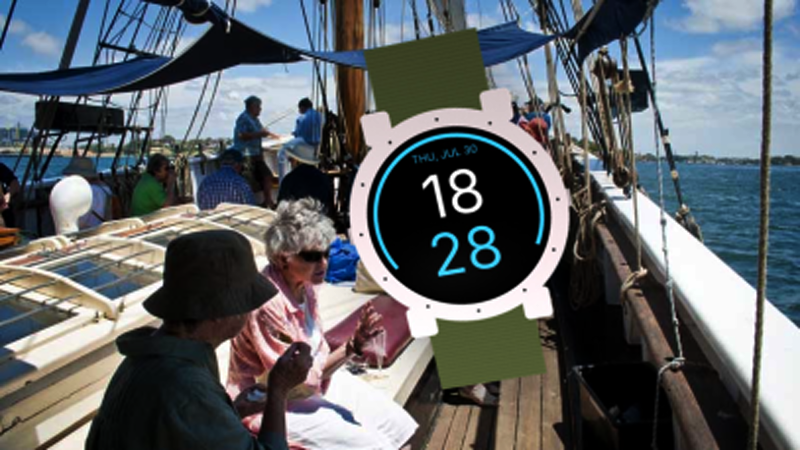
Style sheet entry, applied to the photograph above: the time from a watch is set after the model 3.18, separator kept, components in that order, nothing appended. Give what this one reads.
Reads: 18.28
